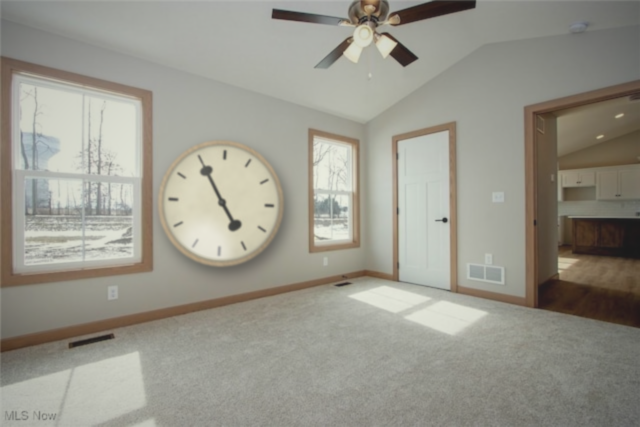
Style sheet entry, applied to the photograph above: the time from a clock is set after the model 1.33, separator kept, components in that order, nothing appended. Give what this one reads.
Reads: 4.55
